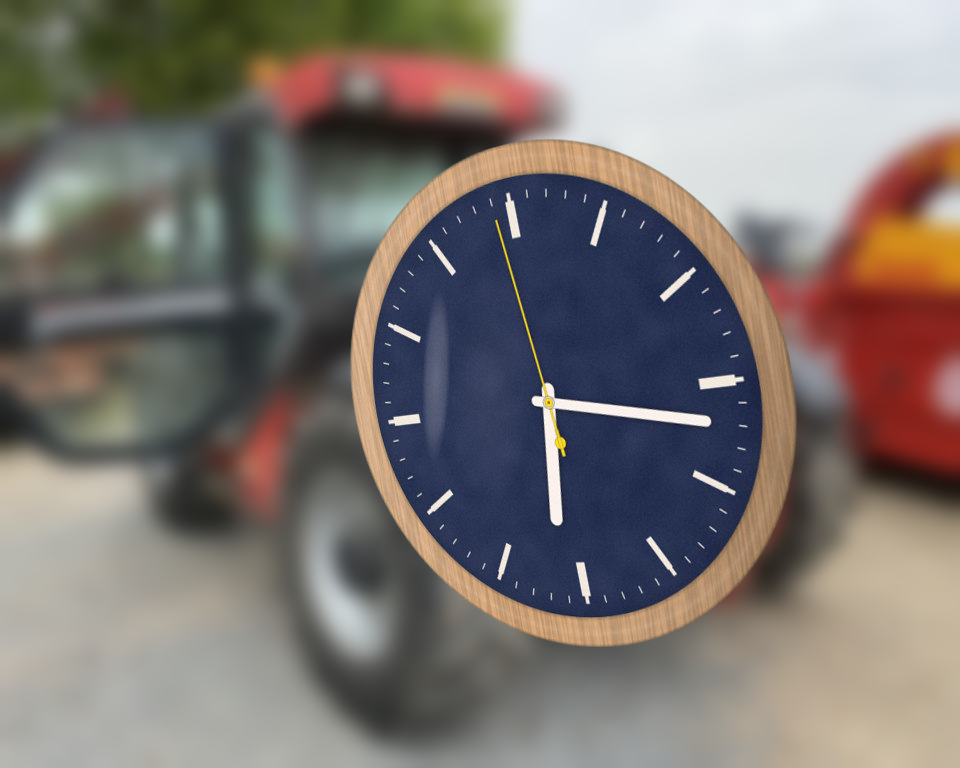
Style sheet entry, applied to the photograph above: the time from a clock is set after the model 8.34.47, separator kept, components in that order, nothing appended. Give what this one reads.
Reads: 6.16.59
